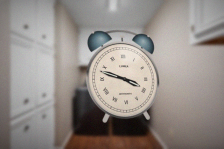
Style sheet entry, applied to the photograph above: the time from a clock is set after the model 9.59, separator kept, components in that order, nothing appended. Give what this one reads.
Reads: 3.48
